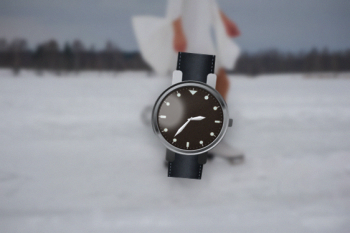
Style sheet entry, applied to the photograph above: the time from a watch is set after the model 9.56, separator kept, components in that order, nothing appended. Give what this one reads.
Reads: 2.36
